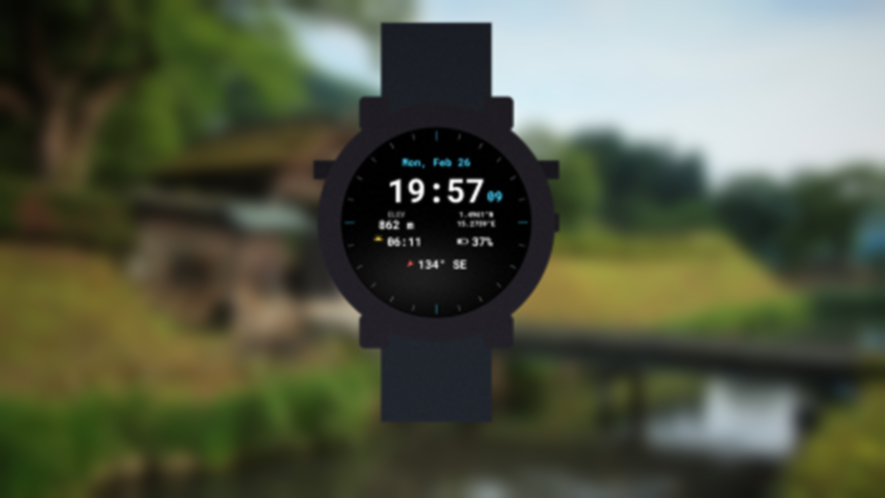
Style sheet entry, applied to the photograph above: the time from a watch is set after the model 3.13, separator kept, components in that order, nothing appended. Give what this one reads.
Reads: 19.57
